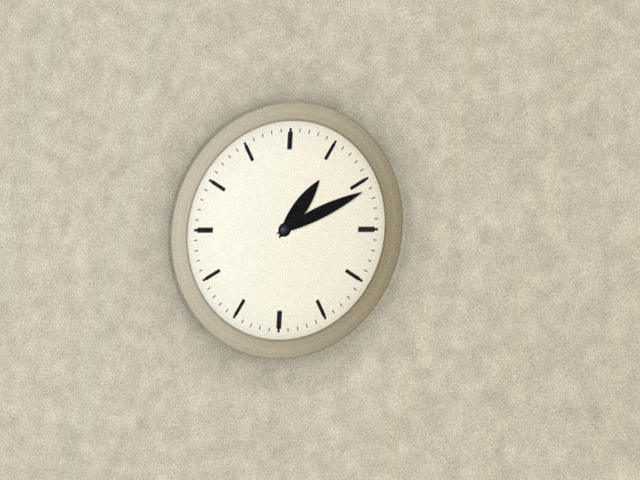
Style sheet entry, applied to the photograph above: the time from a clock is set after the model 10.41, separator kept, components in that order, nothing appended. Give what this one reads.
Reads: 1.11
